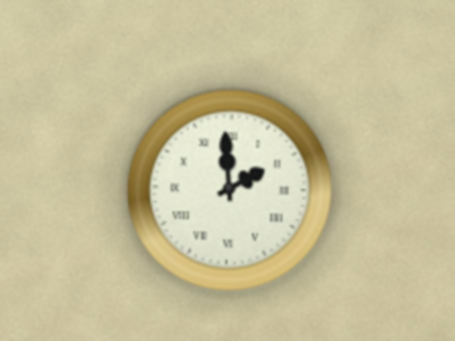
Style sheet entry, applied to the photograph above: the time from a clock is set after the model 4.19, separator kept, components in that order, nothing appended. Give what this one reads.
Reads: 1.59
